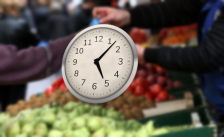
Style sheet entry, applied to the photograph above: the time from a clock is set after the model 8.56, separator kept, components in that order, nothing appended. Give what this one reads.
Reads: 5.07
